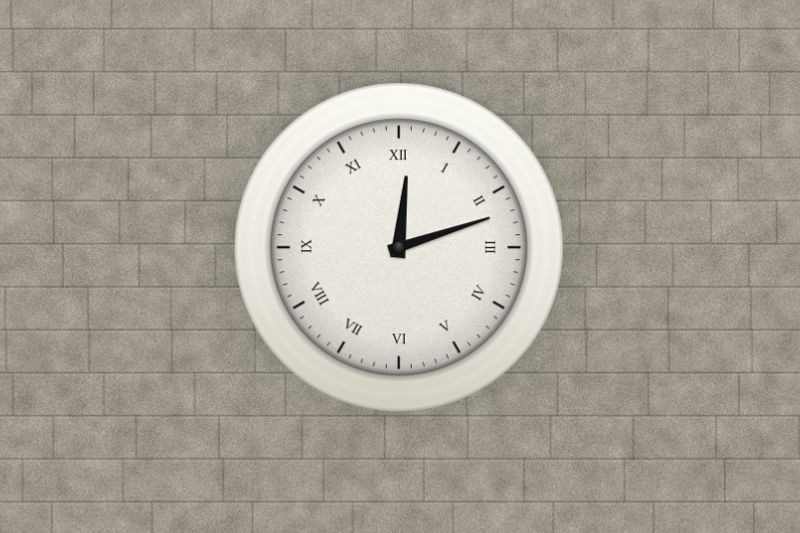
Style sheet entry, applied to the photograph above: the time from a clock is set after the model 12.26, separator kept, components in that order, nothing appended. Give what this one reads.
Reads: 12.12
